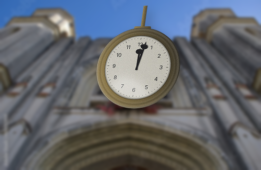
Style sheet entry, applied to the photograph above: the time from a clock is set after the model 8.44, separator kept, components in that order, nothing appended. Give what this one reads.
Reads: 12.02
